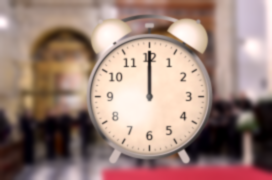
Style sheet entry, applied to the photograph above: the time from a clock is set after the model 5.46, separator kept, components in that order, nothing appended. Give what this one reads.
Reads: 12.00
